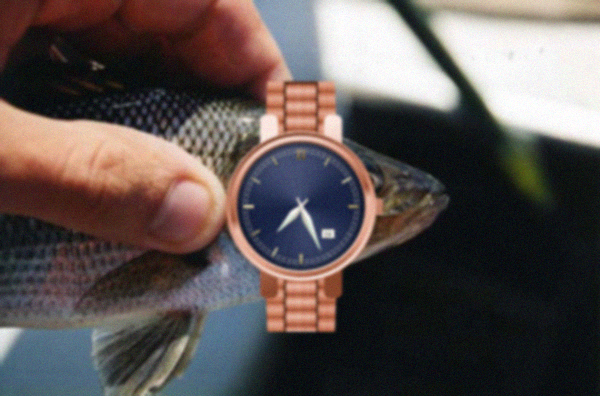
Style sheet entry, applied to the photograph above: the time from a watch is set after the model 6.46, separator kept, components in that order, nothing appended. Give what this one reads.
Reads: 7.26
